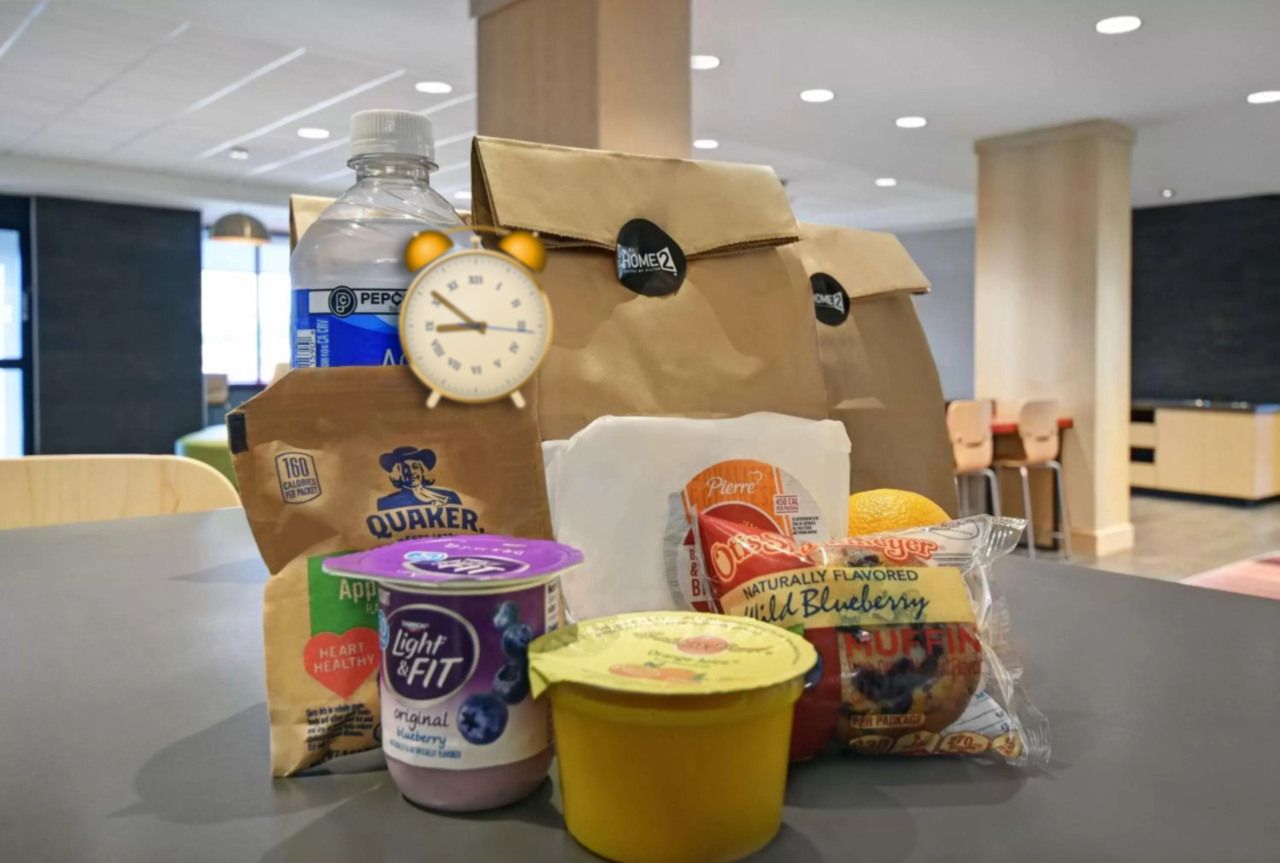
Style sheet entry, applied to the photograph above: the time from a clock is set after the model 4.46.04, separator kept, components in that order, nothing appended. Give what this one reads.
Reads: 8.51.16
